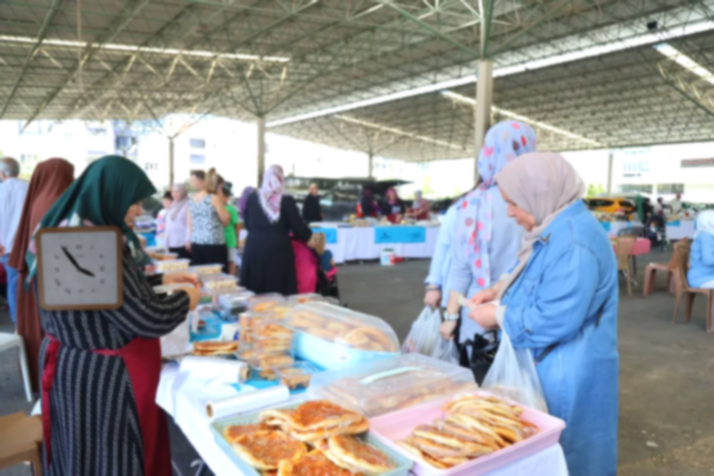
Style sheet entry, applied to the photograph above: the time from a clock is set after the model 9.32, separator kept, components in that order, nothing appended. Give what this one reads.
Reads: 3.54
